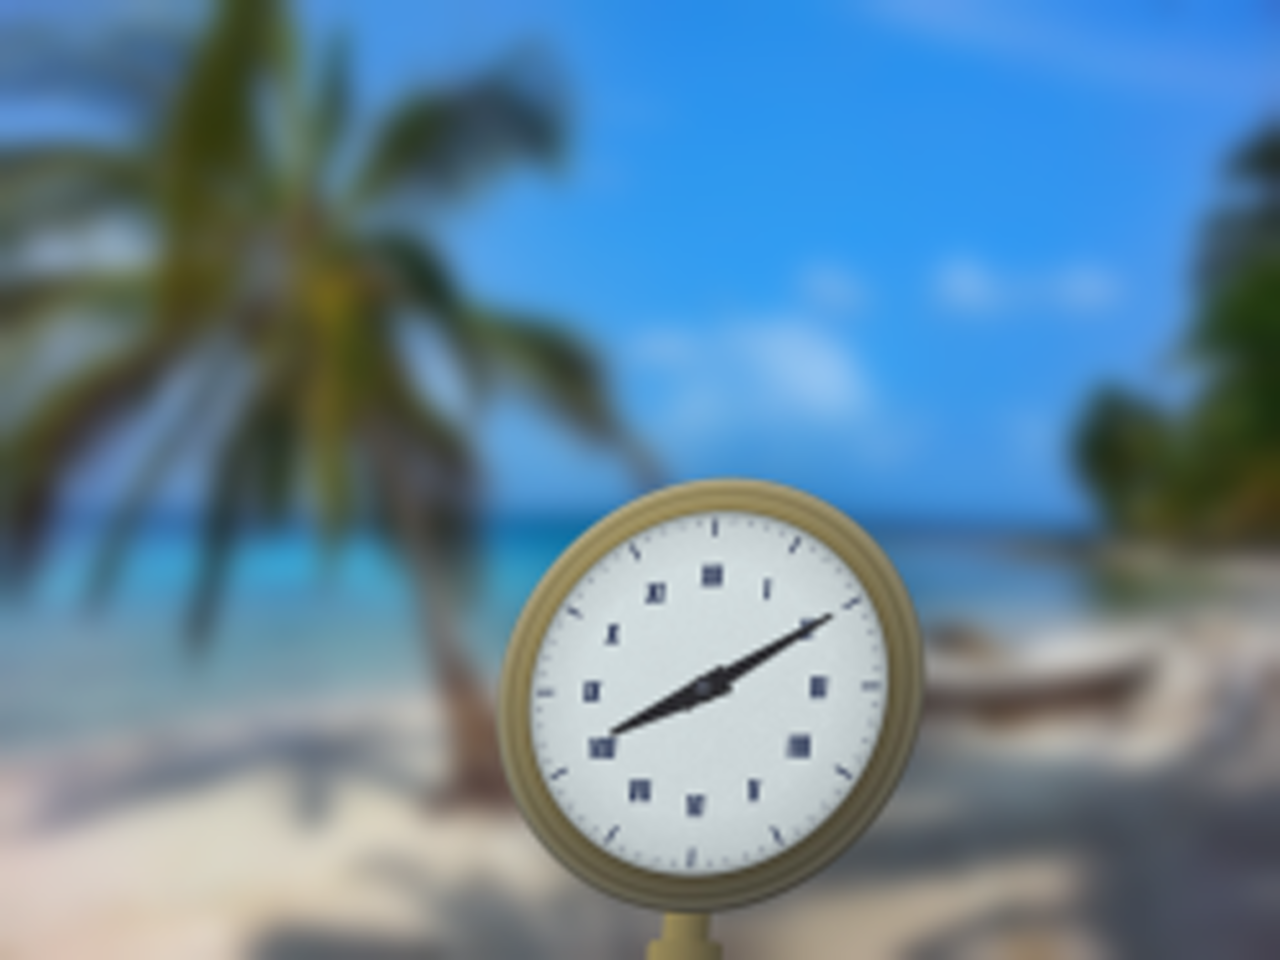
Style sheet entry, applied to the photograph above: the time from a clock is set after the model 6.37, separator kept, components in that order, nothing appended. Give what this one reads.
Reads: 8.10
